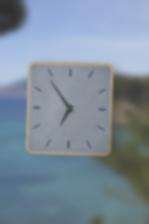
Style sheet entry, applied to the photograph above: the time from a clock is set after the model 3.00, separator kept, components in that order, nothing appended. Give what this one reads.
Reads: 6.54
